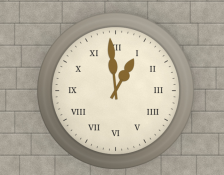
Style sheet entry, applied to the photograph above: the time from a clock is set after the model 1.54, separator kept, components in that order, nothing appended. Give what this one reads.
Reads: 12.59
